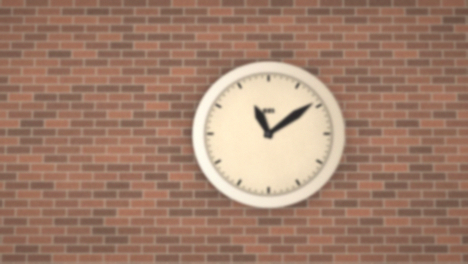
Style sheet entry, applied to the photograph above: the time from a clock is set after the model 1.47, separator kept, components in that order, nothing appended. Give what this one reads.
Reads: 11.09
